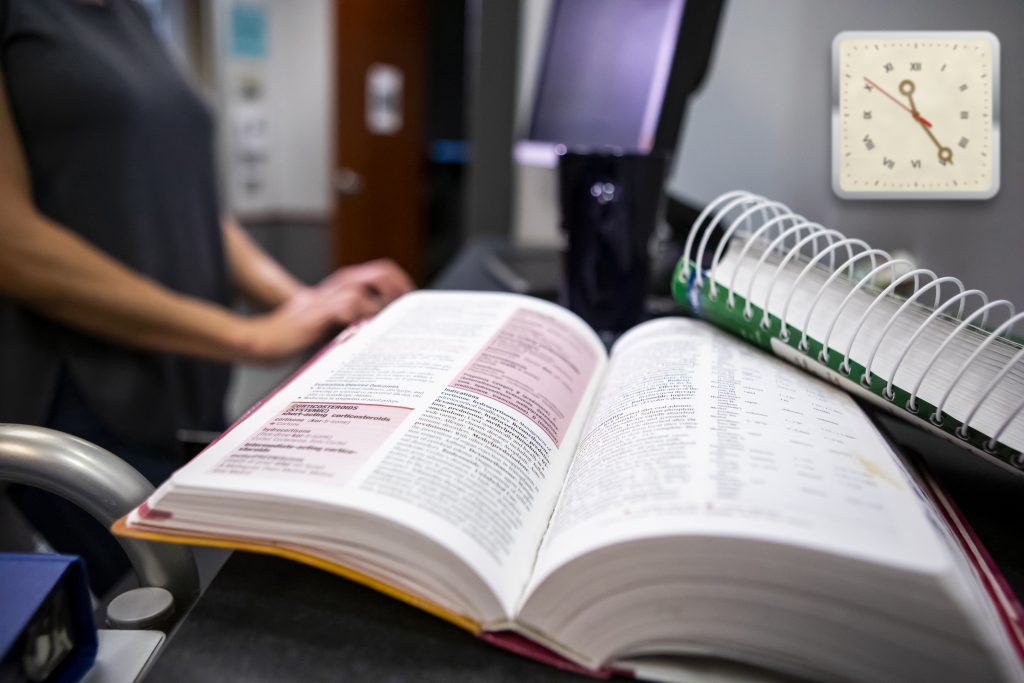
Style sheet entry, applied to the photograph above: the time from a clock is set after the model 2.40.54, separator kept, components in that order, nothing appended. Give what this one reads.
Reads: 11.23.51
